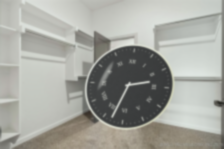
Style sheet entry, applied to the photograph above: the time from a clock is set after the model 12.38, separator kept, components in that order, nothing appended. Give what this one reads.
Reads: 2.33
